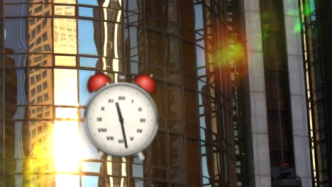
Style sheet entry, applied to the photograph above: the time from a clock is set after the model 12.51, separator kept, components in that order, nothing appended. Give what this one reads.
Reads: 11.28
